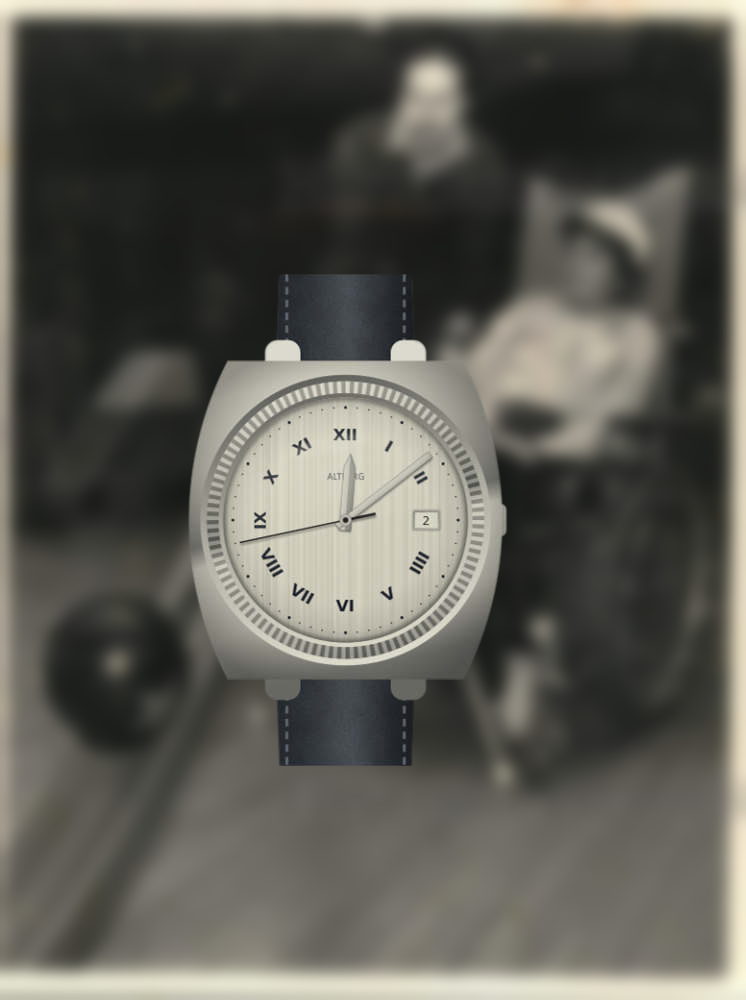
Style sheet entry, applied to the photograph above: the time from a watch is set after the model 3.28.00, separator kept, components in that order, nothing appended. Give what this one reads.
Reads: 12.08.43
